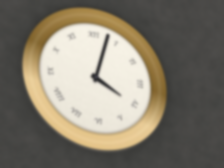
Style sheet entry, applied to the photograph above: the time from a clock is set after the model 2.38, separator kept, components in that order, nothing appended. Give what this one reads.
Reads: 4.03
